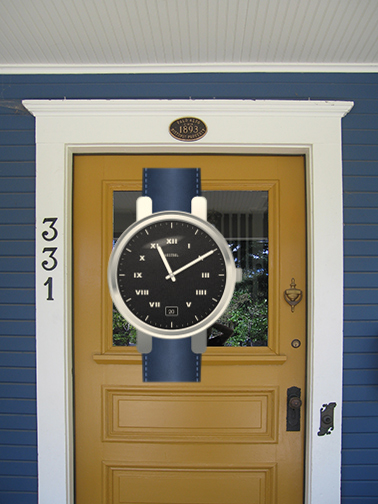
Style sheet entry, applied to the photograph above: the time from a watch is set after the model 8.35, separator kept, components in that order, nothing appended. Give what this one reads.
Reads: 11.10
